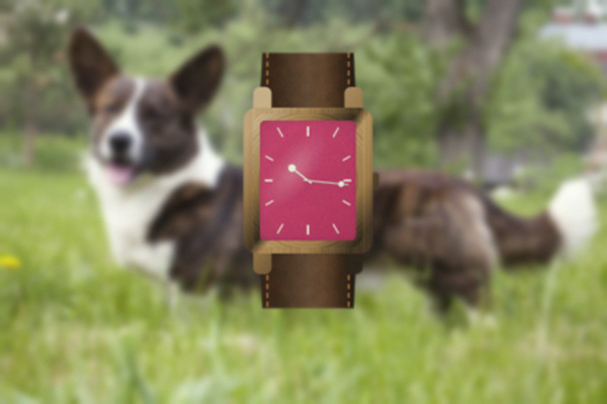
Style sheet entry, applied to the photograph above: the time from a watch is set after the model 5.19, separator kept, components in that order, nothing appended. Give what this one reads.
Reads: 10.16
